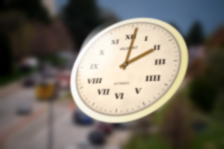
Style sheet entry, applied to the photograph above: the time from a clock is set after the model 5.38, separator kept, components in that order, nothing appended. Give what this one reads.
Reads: 2.01
